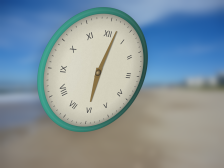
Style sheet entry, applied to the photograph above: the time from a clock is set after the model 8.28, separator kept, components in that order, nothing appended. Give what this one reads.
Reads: 6.02
